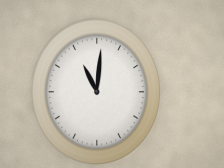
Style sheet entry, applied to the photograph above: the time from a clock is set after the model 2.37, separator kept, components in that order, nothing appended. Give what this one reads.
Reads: 11.01
